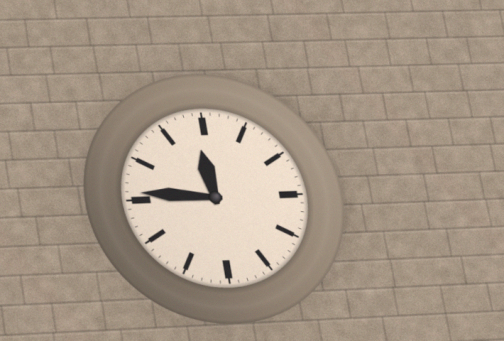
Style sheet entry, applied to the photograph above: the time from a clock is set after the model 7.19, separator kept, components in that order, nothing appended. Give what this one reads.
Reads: 11.46
